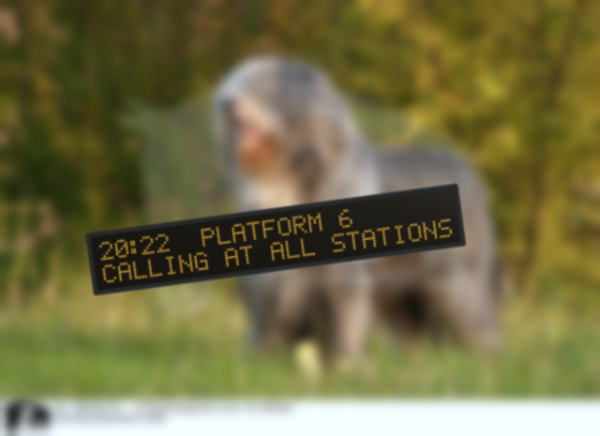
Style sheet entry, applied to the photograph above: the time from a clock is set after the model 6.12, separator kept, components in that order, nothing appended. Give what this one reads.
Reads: 20.22
